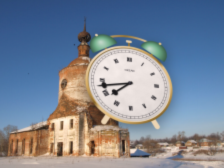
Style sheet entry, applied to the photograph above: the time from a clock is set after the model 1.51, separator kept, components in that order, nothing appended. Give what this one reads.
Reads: 7.43
